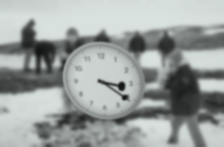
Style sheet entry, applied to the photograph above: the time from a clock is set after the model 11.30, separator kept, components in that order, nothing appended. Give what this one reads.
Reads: 3.21
